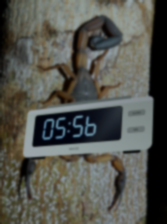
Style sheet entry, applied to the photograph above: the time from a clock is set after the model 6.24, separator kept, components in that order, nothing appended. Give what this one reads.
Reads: 5.56
